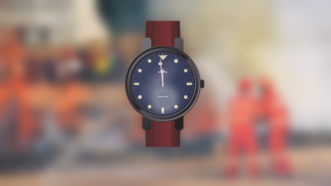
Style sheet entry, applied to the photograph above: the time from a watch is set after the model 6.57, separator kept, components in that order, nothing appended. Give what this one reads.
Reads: 11.59
